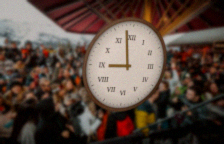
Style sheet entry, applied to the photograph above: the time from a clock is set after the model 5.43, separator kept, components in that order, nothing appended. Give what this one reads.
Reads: 8.58
